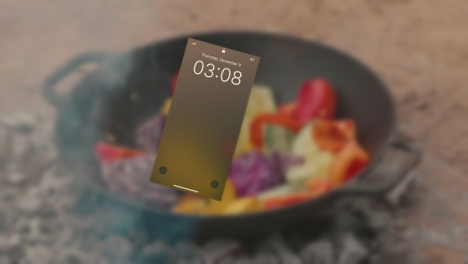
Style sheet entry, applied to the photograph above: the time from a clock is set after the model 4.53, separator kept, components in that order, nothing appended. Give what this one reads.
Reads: 3.08
